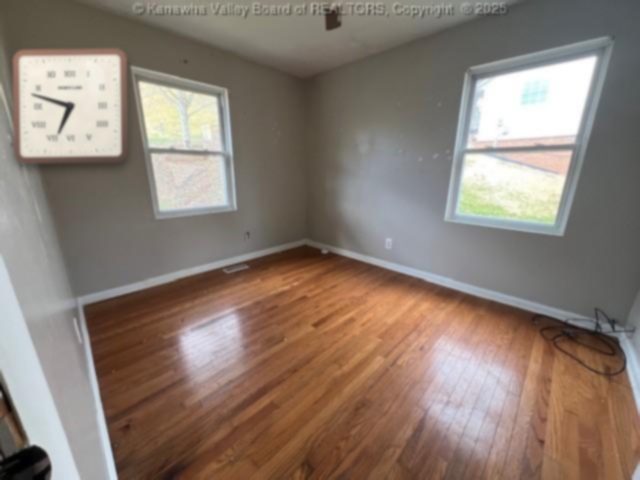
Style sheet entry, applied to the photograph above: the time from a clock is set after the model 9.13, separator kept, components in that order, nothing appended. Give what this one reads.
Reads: 6.48
